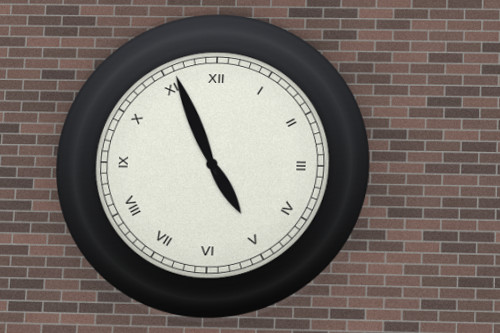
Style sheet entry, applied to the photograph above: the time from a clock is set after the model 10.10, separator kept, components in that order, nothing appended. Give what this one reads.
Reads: 4.56
